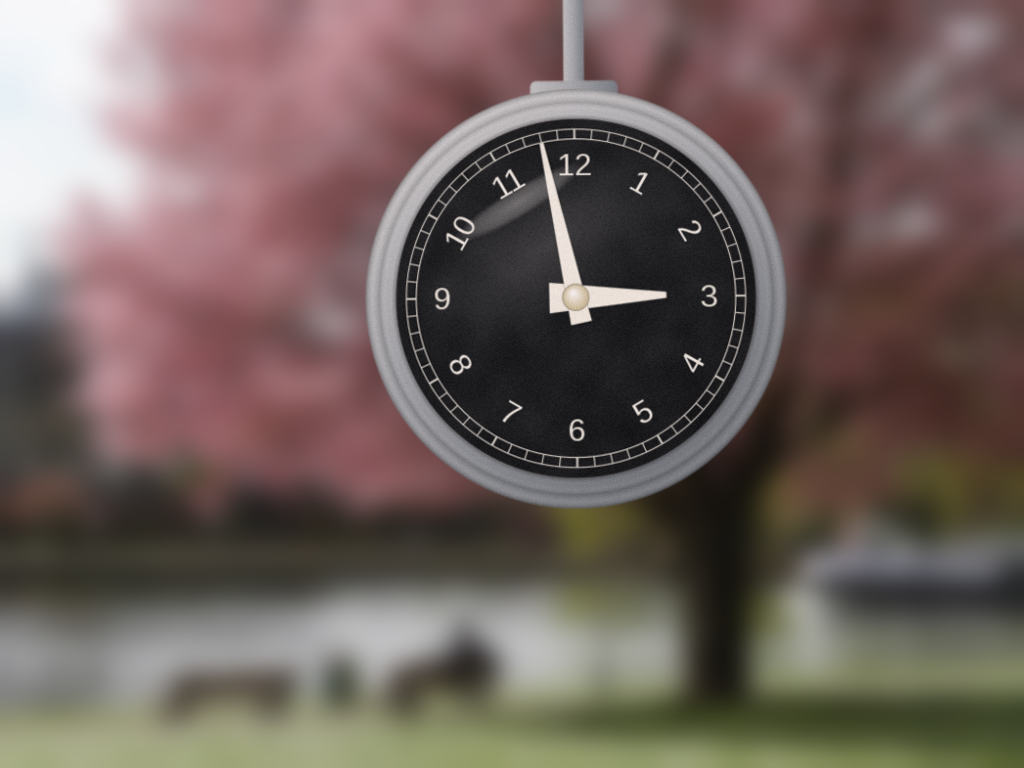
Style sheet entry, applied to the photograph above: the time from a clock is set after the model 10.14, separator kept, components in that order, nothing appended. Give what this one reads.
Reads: 2.58
